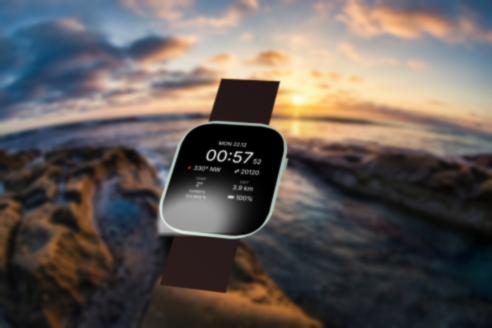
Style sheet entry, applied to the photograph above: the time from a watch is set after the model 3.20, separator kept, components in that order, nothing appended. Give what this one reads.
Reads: 0.57
